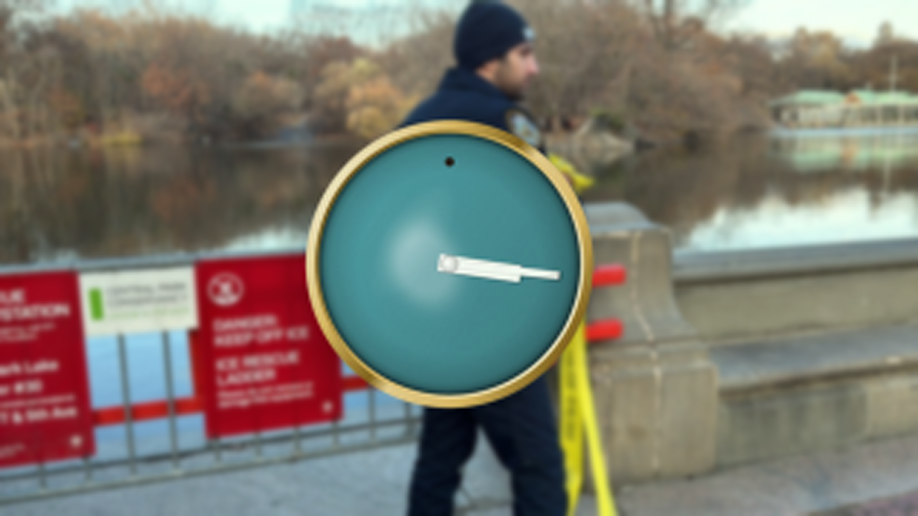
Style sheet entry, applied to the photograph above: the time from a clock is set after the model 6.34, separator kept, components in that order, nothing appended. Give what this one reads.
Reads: 3.16
